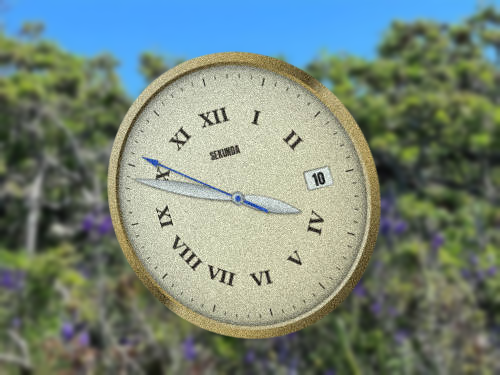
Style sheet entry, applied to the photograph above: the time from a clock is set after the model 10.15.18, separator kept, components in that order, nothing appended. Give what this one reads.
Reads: 3.48.51
